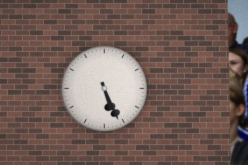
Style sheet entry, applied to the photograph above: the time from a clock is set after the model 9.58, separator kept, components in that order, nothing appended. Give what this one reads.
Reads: 5.26
